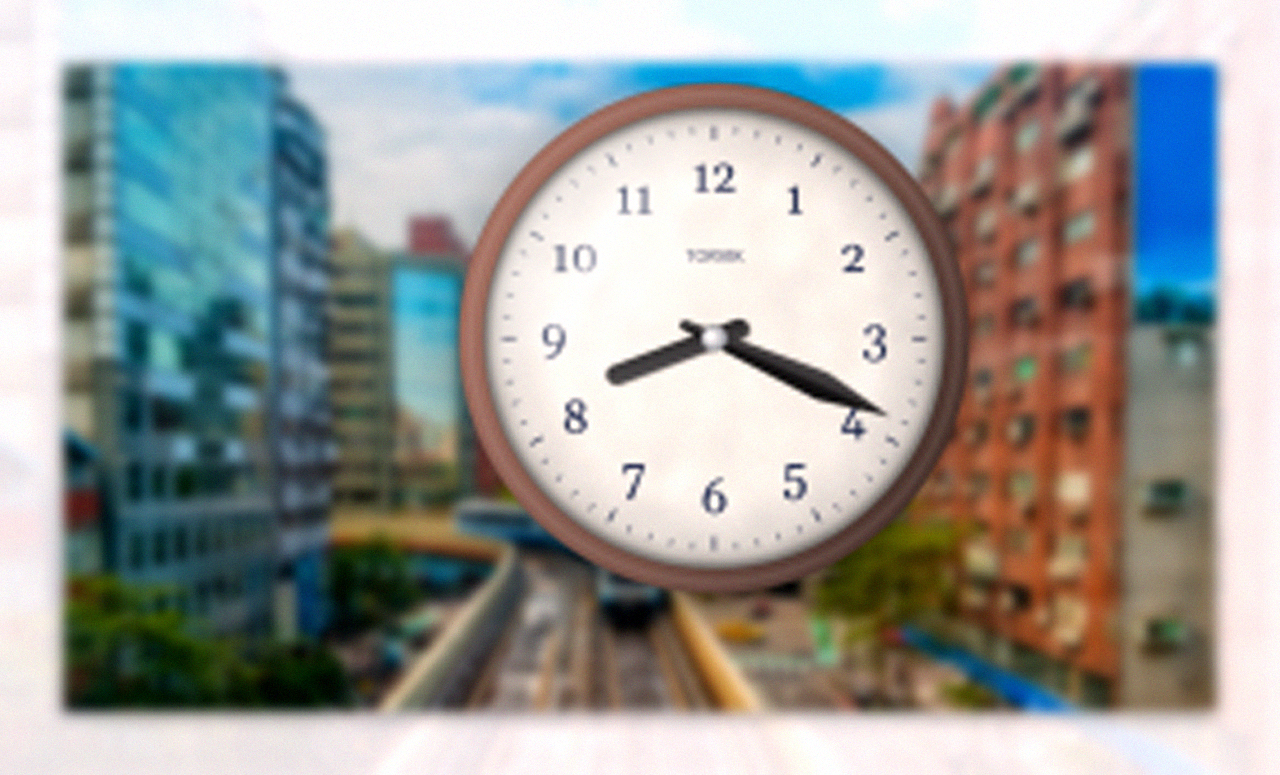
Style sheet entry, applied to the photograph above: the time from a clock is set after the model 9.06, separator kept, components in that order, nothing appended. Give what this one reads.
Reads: 8.19
